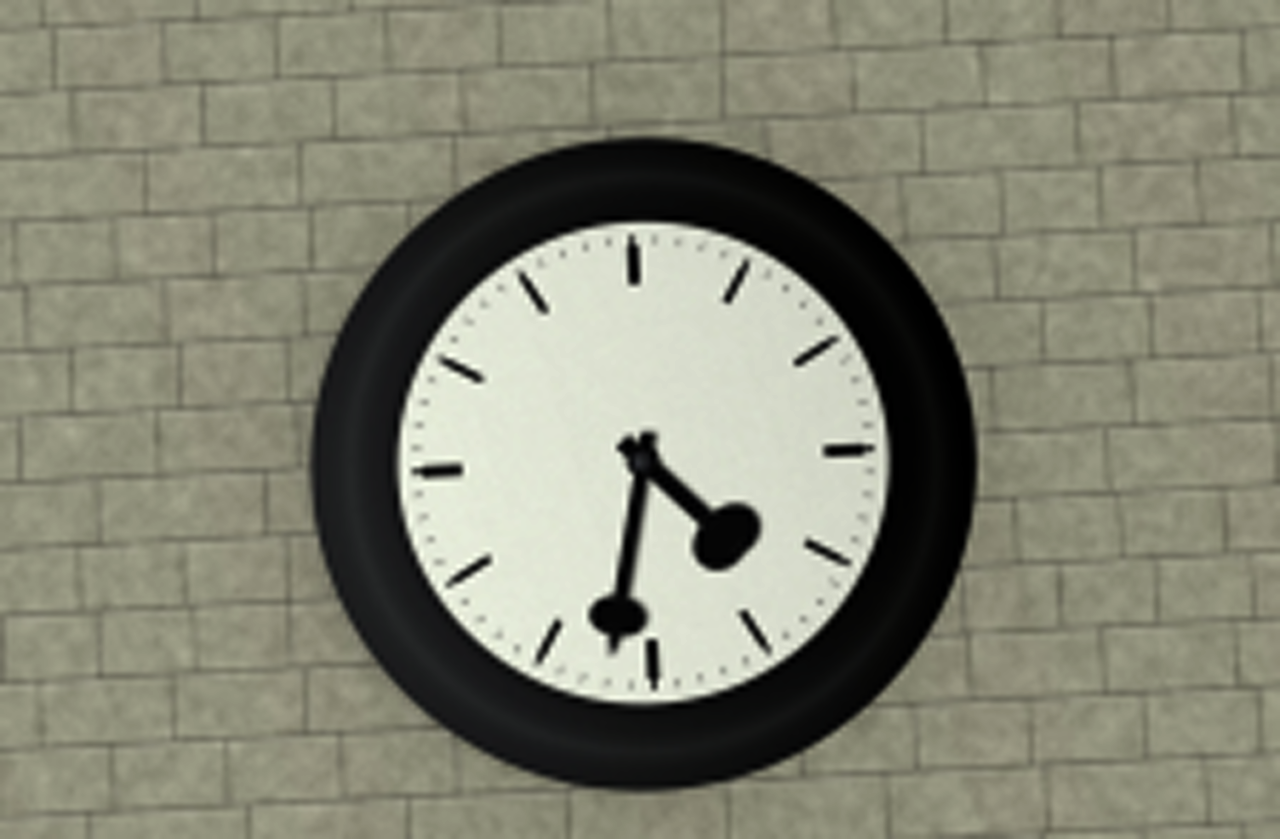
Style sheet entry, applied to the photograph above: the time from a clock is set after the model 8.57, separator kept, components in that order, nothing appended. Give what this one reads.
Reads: 4.32
